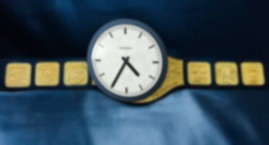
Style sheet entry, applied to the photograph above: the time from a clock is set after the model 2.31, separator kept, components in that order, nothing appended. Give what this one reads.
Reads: 4.35
